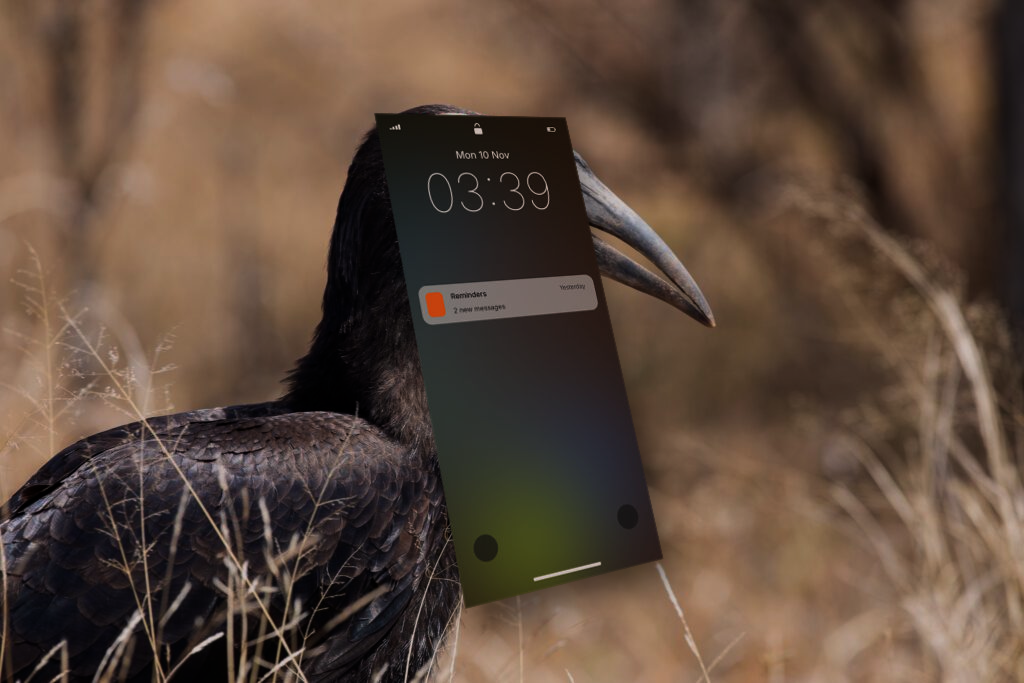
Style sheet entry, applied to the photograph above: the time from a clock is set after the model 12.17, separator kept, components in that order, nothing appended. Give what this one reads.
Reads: 3.39
